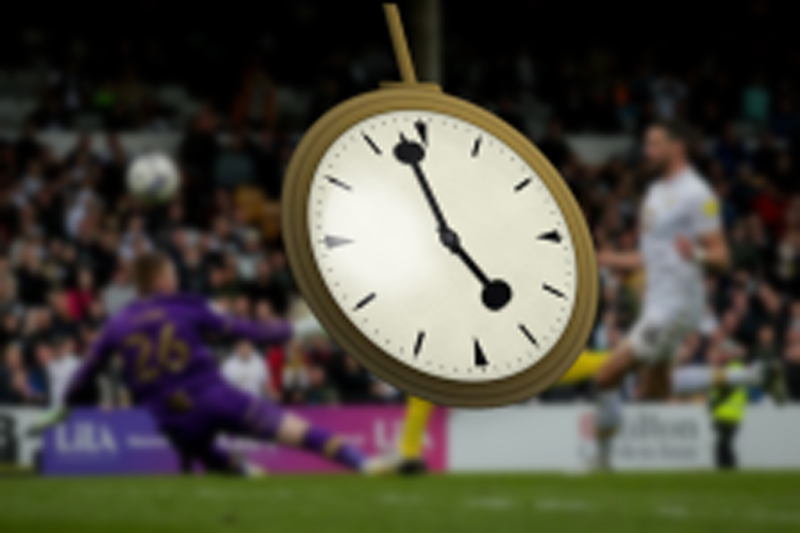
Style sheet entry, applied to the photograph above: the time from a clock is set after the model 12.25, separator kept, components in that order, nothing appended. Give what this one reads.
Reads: 4.58
